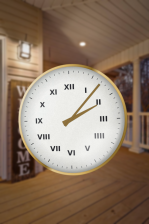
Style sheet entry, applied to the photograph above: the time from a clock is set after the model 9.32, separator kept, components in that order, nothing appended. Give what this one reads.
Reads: 2.07
